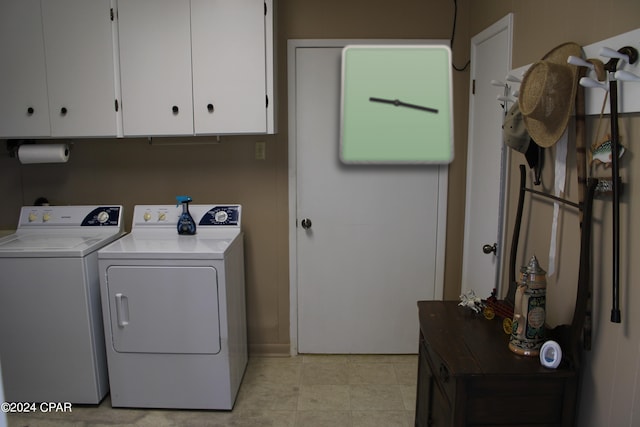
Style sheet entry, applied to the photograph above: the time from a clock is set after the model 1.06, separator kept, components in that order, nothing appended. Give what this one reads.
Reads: 9.17
